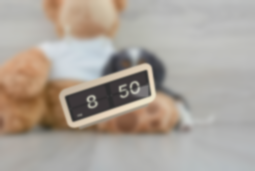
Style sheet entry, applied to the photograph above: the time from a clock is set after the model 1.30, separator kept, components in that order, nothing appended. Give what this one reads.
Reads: 8.50
